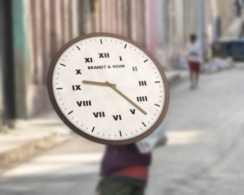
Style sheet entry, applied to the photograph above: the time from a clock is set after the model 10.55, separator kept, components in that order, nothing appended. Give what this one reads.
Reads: 9.23
